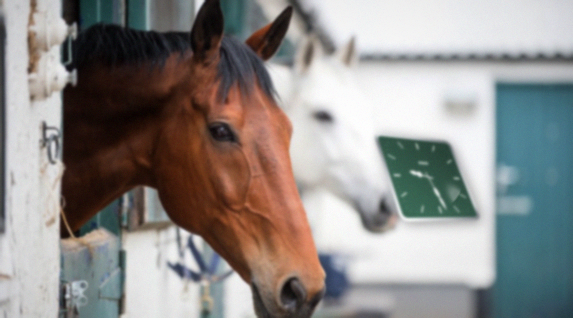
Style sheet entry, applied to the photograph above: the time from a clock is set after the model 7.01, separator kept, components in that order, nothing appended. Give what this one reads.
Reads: 9.28
